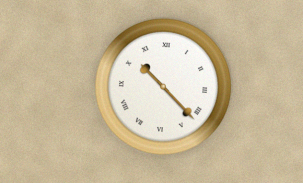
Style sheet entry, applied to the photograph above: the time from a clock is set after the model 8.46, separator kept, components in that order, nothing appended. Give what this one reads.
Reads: 10.22
